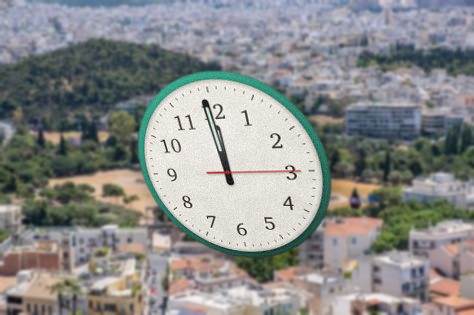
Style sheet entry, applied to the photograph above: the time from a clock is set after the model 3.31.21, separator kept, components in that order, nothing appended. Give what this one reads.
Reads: 11.59.15
